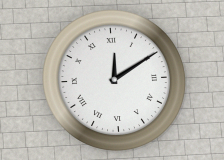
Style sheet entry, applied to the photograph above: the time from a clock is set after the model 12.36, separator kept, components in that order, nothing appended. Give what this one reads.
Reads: 12.10
